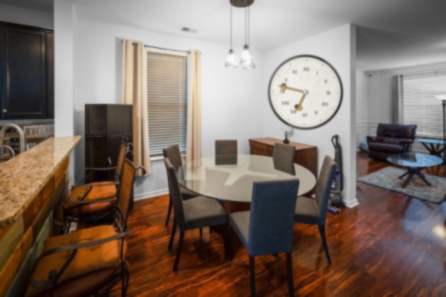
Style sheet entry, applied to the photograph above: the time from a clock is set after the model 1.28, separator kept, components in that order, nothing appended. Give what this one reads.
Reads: 6.47
